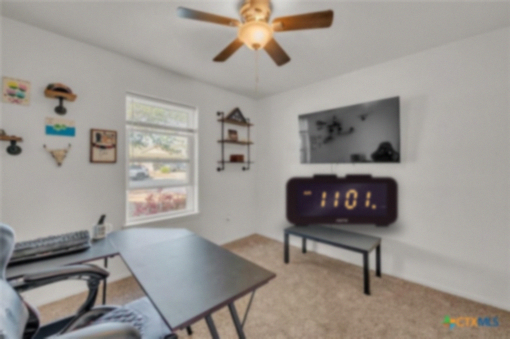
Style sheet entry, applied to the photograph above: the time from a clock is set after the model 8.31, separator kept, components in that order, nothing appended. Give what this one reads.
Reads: 11.01
